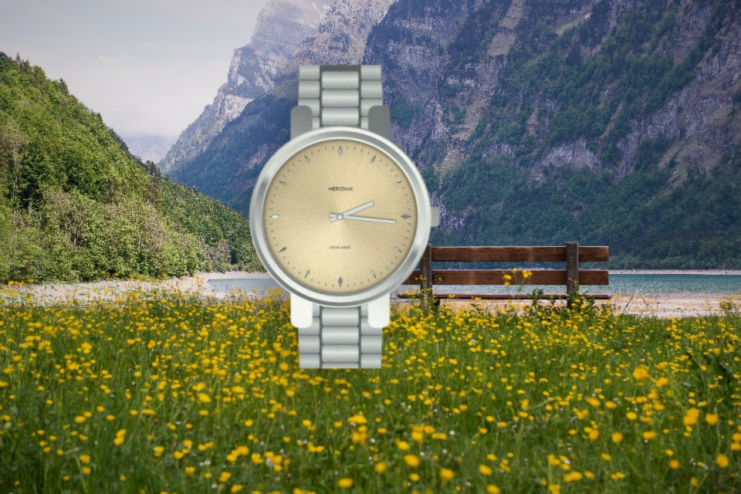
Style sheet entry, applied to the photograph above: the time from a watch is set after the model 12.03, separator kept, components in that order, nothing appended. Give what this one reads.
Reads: 2.16
